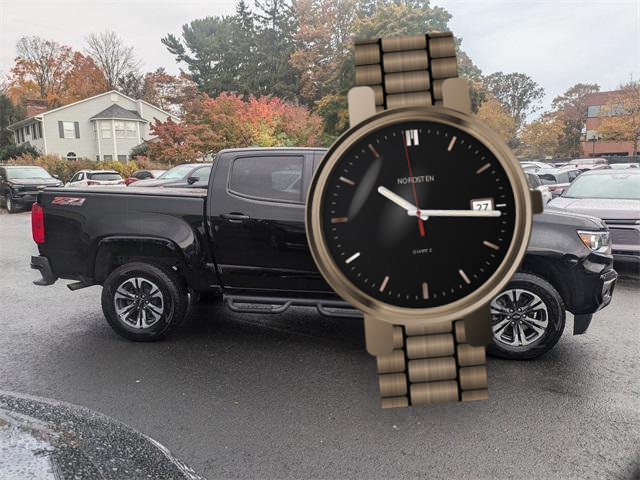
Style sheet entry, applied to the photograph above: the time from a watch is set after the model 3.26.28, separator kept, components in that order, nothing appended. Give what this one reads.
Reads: 10.15.59
